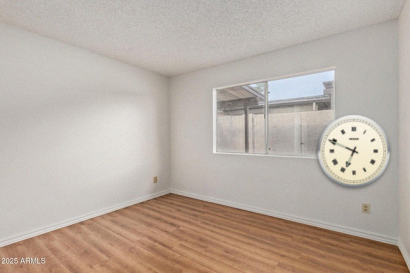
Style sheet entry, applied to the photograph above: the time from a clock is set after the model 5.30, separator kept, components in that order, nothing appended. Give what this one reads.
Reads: 6.49
